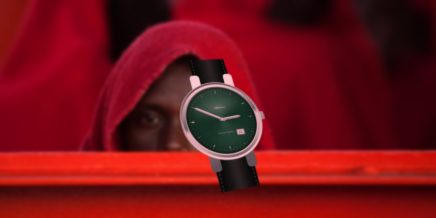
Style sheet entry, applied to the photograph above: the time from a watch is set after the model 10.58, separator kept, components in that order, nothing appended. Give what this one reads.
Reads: 2.50
